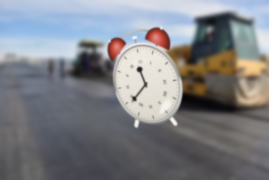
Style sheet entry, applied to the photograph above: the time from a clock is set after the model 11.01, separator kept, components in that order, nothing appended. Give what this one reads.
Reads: 11.39
